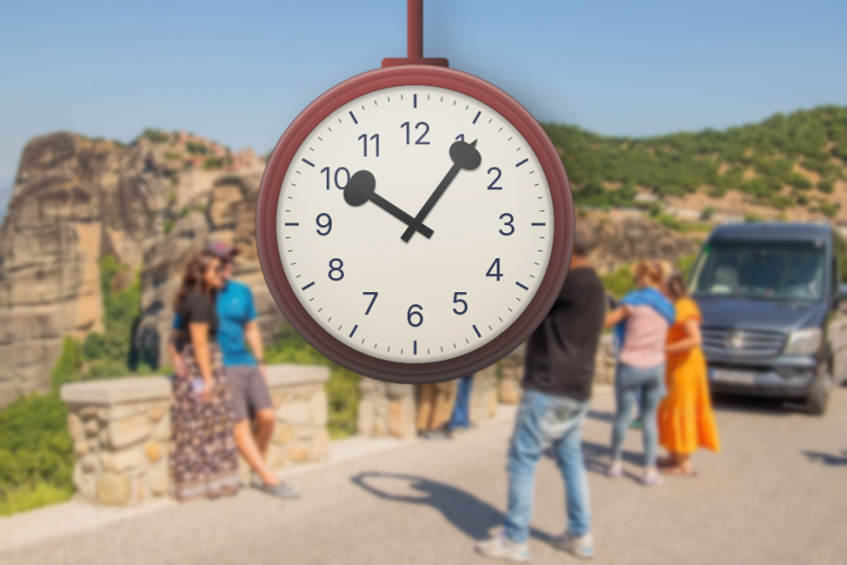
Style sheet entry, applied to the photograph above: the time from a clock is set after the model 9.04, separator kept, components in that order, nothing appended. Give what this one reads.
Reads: 10.06
